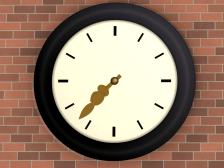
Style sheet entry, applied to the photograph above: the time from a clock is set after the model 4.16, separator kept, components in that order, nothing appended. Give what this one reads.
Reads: 7.37
